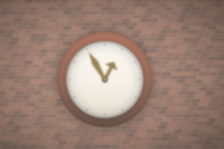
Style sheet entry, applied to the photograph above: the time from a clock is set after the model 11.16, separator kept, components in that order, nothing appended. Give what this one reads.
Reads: 12.55
